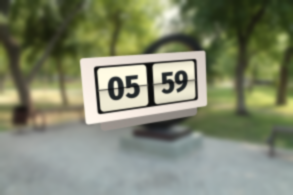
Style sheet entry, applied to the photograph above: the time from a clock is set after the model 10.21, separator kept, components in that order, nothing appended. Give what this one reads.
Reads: 5.59
